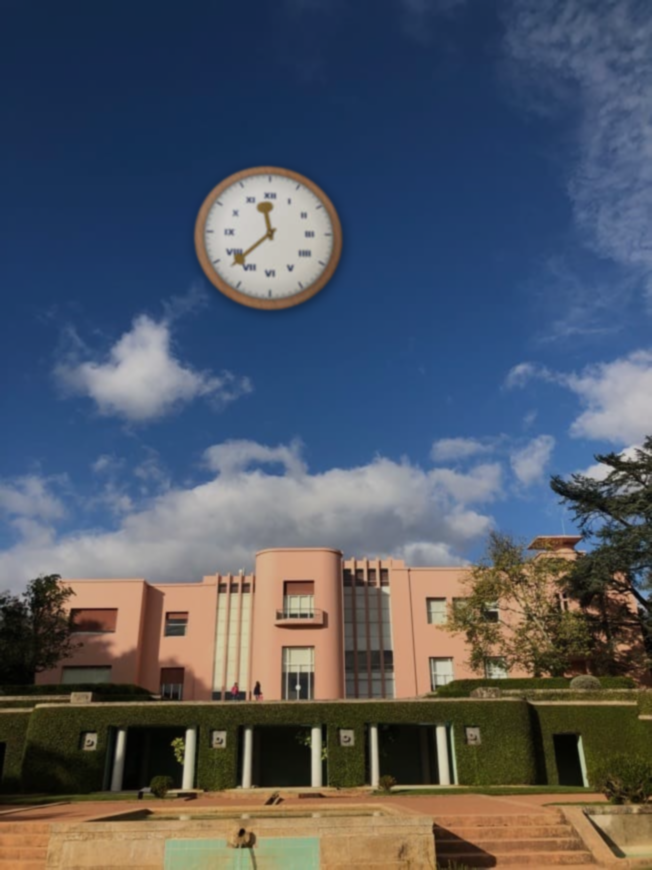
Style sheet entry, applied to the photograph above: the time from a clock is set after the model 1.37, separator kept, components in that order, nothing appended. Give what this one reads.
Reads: 11.38
